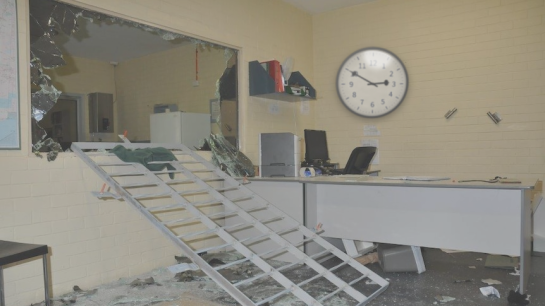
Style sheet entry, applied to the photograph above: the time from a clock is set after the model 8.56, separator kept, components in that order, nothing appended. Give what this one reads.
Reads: 2.50
